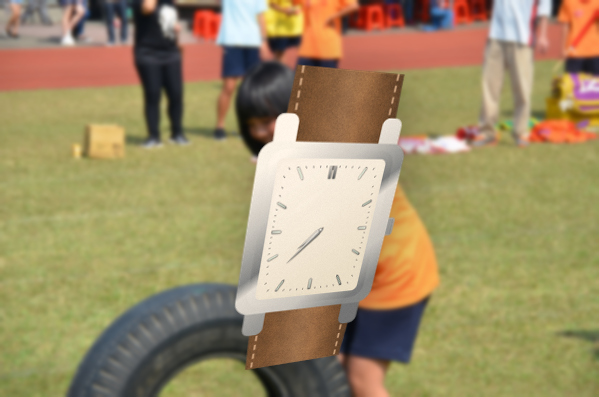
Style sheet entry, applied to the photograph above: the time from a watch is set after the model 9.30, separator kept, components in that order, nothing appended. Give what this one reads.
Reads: 7.37
